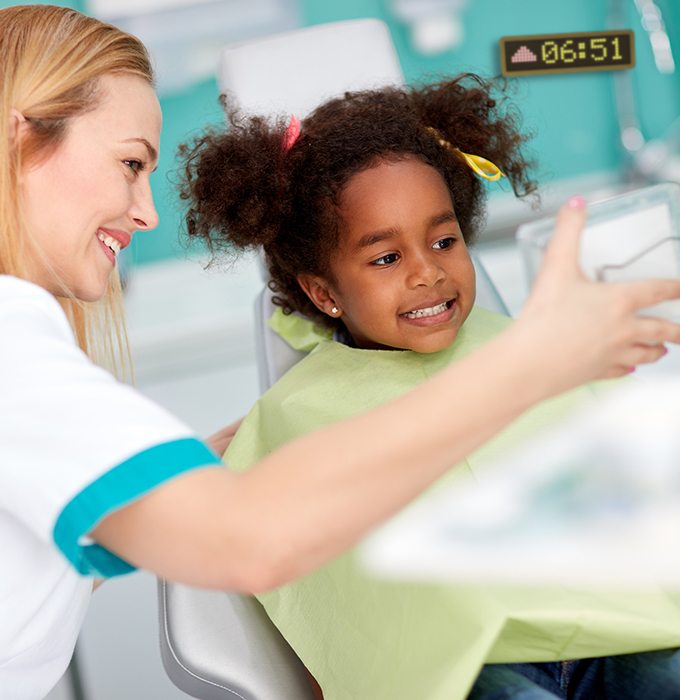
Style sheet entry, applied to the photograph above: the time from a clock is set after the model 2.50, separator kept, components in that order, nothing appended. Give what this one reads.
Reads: 6.51
